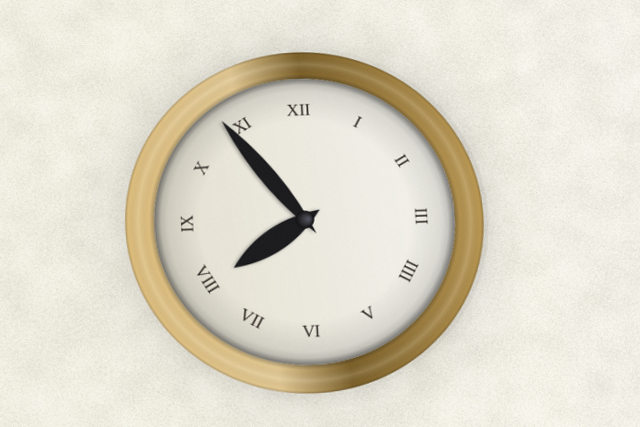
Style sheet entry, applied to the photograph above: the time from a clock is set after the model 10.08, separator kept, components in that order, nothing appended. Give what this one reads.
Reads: 7.54
